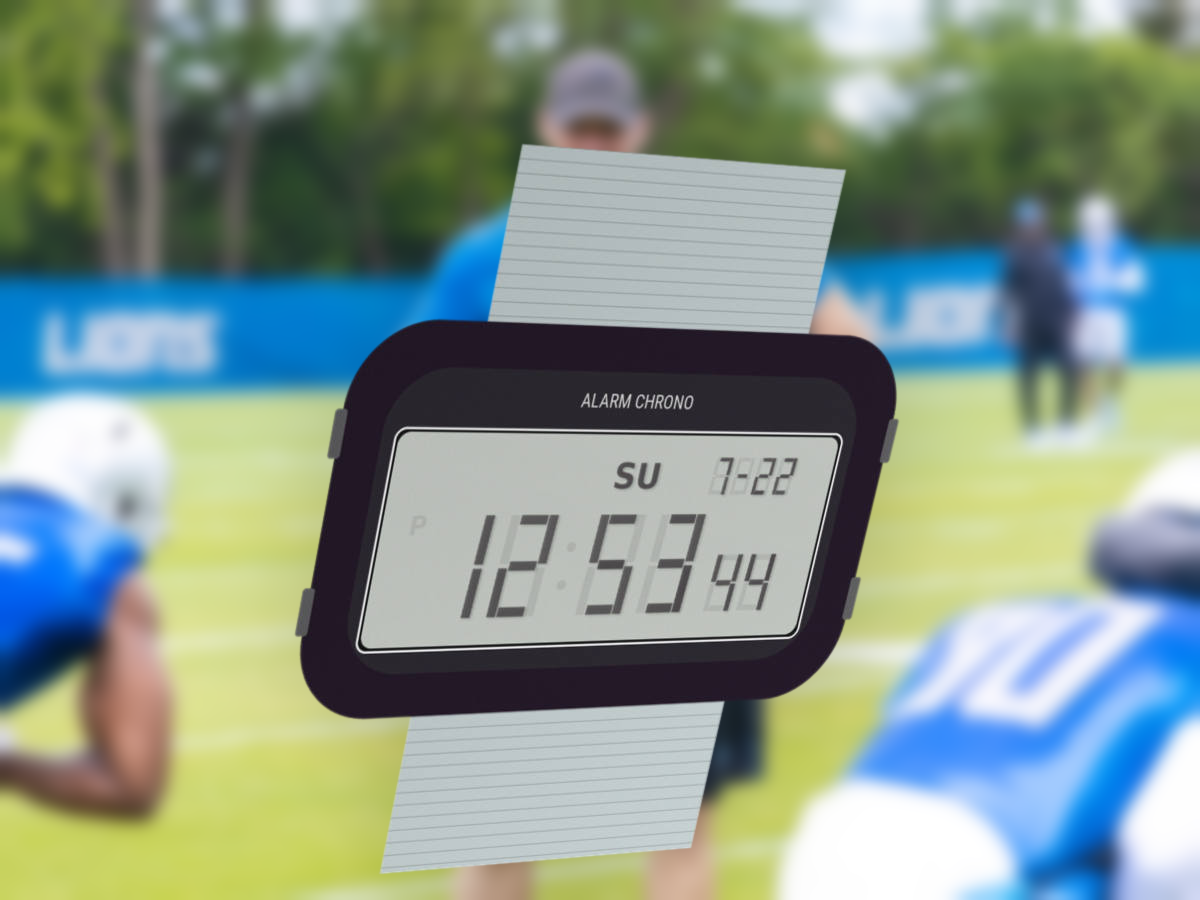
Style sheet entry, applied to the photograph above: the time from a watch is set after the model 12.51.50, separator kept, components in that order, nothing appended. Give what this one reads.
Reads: 12.53.44
